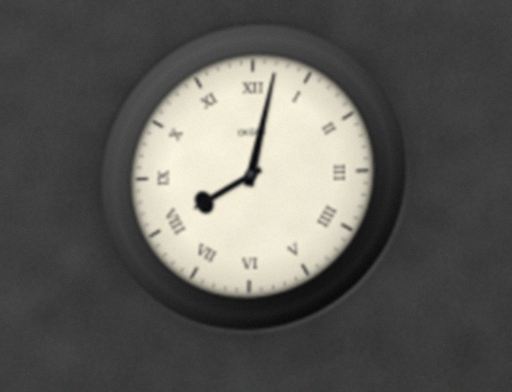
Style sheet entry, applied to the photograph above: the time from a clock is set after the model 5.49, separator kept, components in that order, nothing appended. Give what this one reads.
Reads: 8.02
